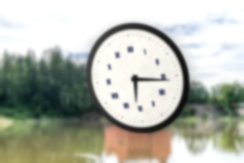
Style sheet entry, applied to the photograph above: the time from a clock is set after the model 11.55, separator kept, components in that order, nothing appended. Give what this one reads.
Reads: 6.16
